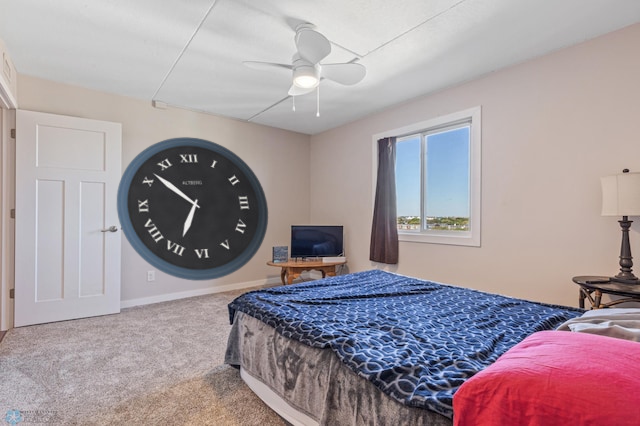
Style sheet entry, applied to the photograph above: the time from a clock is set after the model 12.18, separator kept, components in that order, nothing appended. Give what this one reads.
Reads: 6.52
